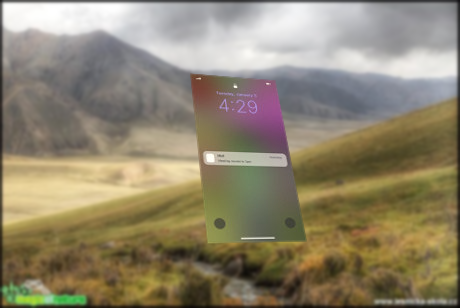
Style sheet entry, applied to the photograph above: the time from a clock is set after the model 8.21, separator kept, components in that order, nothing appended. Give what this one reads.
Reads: 4.29
